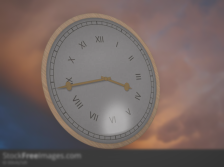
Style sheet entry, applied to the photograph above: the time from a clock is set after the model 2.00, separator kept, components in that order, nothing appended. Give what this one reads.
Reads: 3.44
